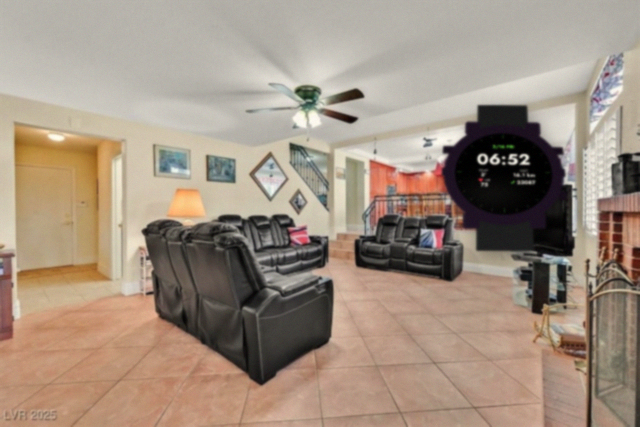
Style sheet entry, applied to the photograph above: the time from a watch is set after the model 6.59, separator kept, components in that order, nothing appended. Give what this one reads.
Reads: 6.52
